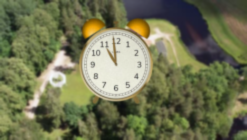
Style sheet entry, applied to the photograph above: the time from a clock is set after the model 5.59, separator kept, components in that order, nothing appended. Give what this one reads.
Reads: 10.59
